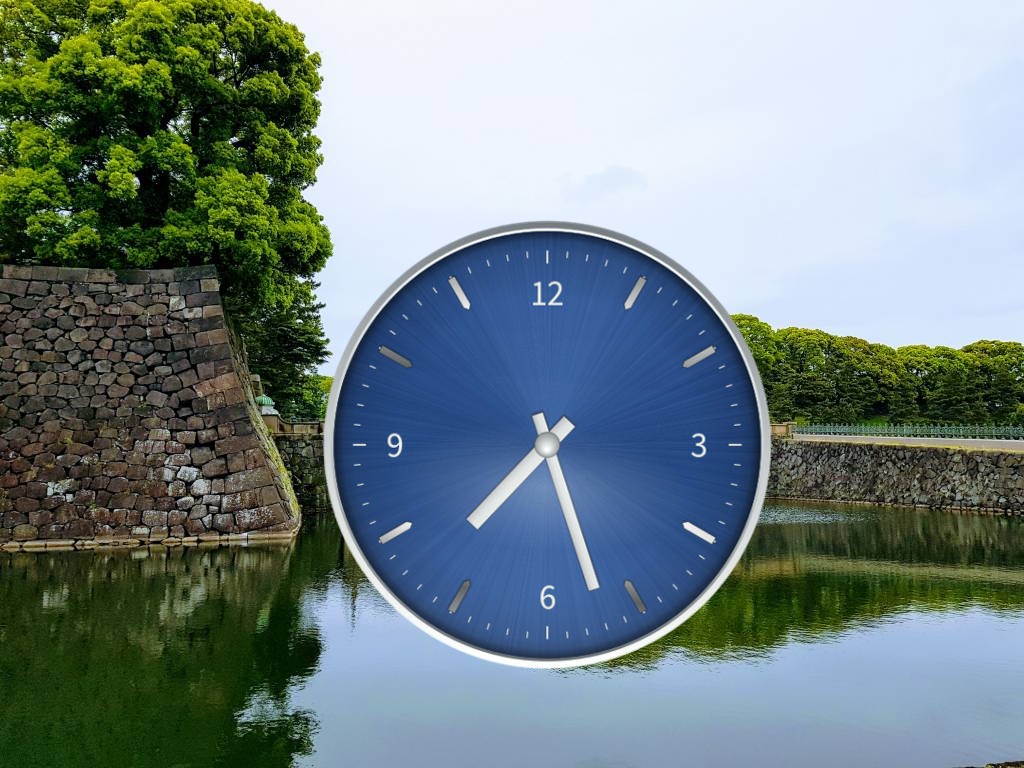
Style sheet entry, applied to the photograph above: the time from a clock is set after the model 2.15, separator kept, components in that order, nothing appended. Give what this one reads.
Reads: 7.27
